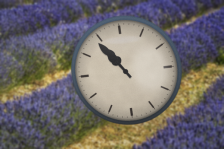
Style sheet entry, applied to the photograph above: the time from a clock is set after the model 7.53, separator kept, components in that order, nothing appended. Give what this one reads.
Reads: 10.54
